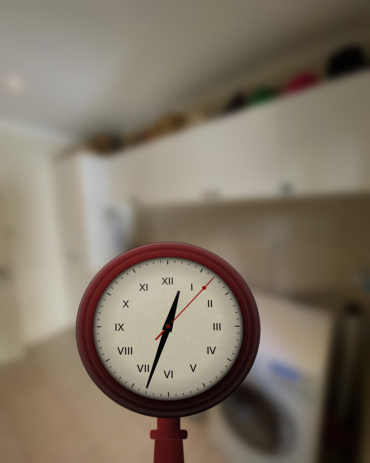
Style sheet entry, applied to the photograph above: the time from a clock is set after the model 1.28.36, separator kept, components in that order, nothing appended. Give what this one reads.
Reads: 12.33.07
